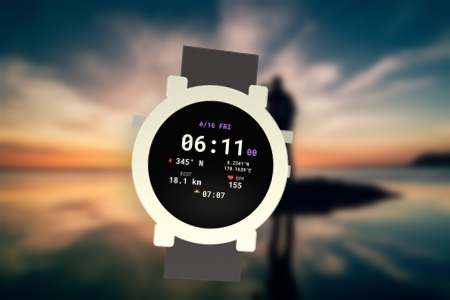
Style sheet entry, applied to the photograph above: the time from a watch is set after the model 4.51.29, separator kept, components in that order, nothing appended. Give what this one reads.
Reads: 6.11.00
